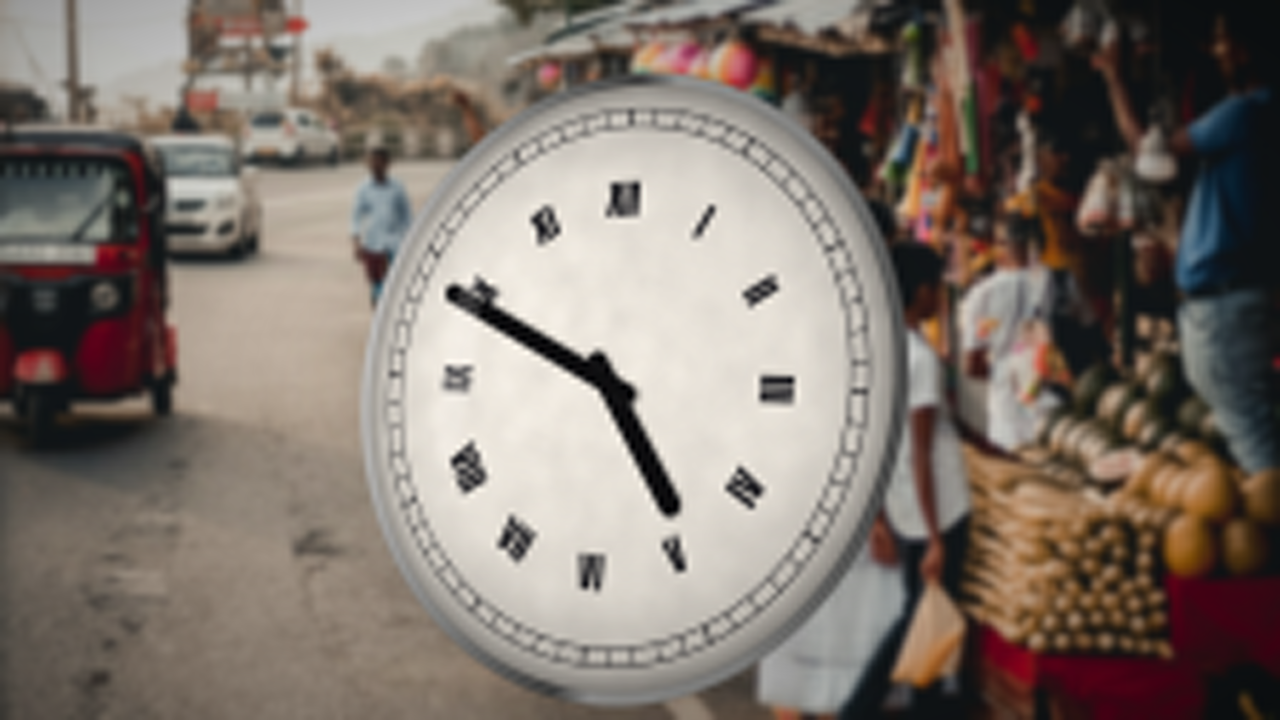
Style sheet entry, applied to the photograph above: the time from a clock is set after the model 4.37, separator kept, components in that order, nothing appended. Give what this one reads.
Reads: 4.49
